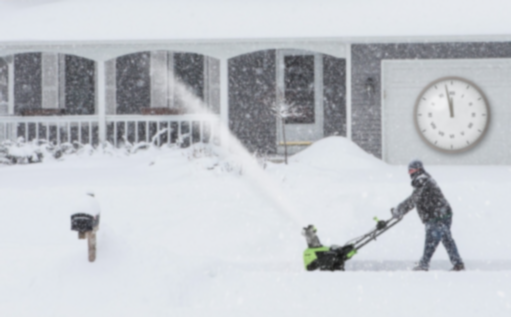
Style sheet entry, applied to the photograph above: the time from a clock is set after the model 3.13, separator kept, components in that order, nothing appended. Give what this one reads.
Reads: 11.58
